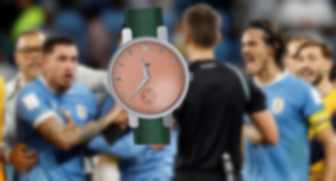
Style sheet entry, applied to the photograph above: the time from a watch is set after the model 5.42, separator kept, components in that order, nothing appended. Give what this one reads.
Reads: 11.37
